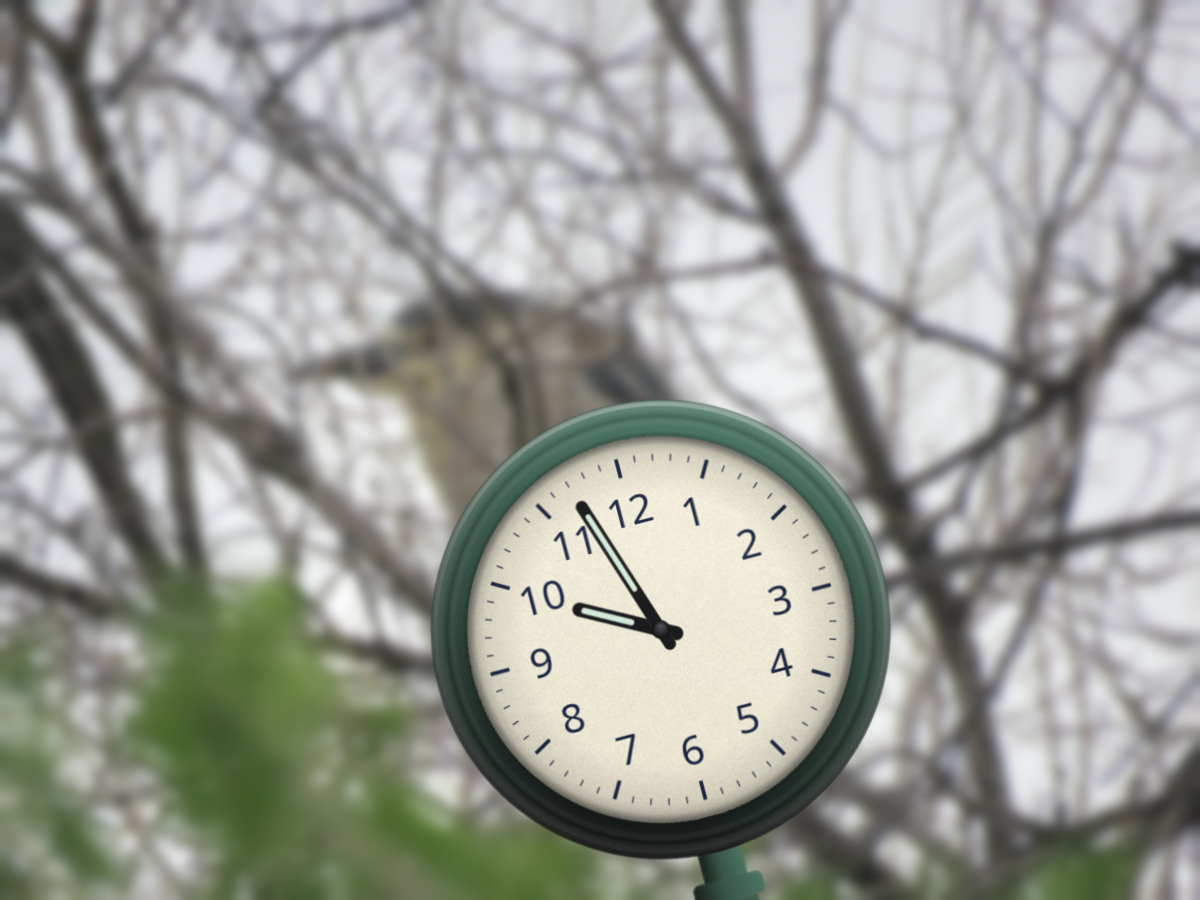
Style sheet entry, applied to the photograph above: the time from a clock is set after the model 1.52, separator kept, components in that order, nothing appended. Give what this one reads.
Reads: 9.57
